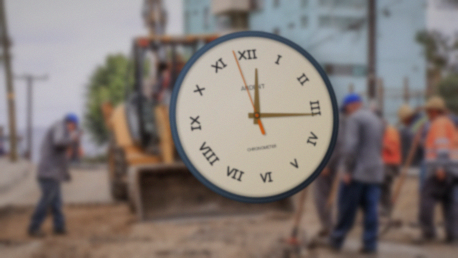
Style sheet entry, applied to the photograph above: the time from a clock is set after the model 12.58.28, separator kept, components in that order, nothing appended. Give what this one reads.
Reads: 12.15.58
